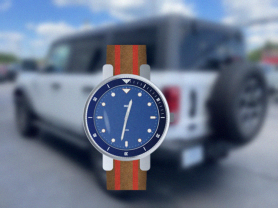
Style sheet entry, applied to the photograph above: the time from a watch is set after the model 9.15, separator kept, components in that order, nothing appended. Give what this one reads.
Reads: 12.32
